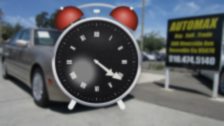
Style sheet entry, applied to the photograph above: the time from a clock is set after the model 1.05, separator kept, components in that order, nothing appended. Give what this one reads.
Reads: 4.21
